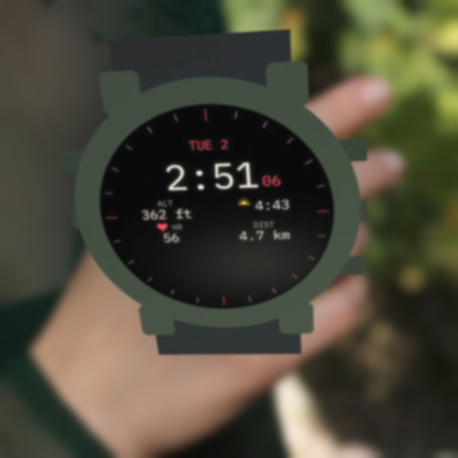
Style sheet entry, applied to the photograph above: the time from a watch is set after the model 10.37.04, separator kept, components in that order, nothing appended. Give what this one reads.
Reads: 2.51.06
